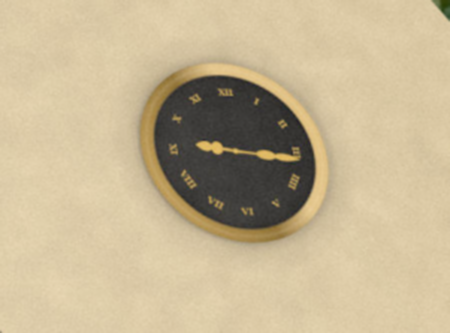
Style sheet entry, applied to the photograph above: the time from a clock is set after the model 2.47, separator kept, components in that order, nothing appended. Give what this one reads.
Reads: 9.16
